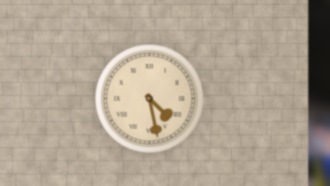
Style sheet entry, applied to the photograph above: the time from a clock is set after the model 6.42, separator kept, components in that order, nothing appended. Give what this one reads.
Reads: 4.28
